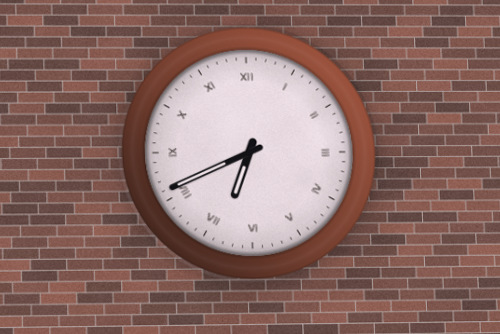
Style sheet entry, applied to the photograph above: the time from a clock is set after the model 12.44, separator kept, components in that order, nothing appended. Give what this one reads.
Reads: 6.41
